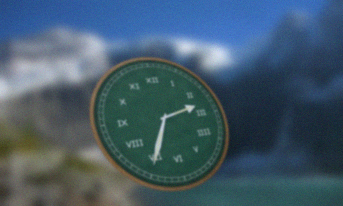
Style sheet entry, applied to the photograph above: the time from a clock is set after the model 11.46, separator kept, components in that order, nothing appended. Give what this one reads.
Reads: 2.35
